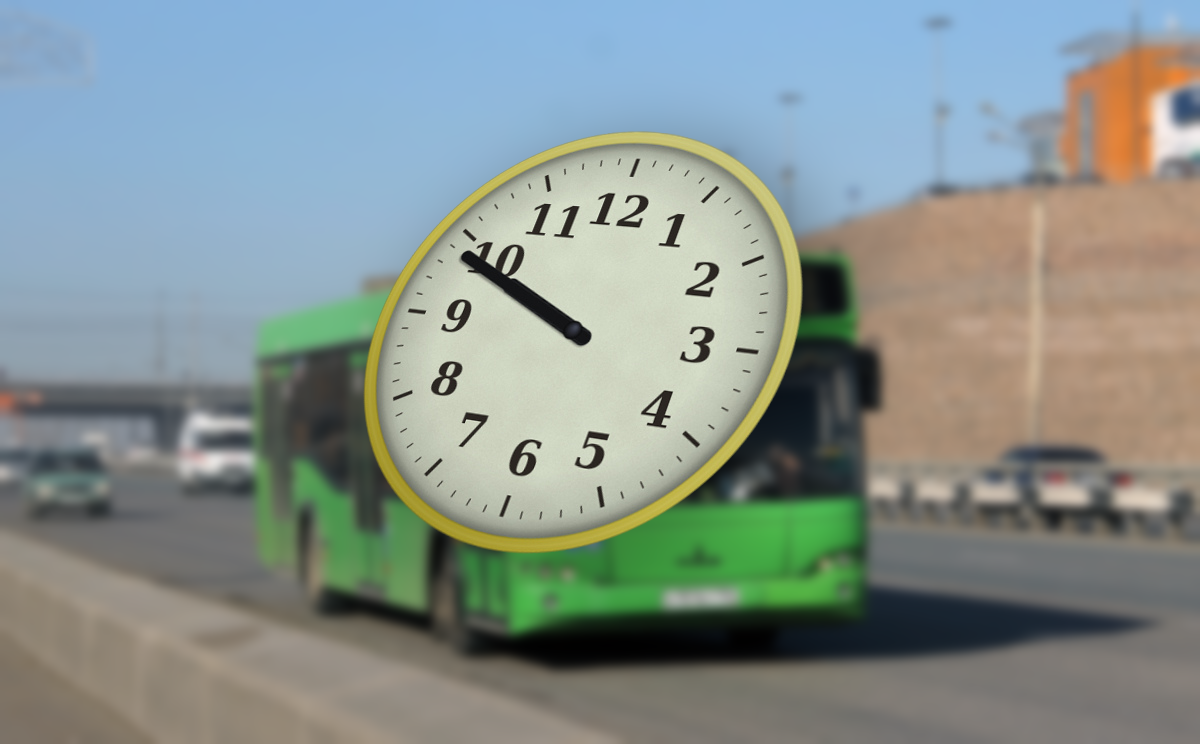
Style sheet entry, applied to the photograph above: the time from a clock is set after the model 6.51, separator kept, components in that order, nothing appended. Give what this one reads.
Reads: 9.49
